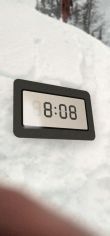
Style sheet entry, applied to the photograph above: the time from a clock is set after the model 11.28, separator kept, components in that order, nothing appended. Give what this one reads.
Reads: 8.08
